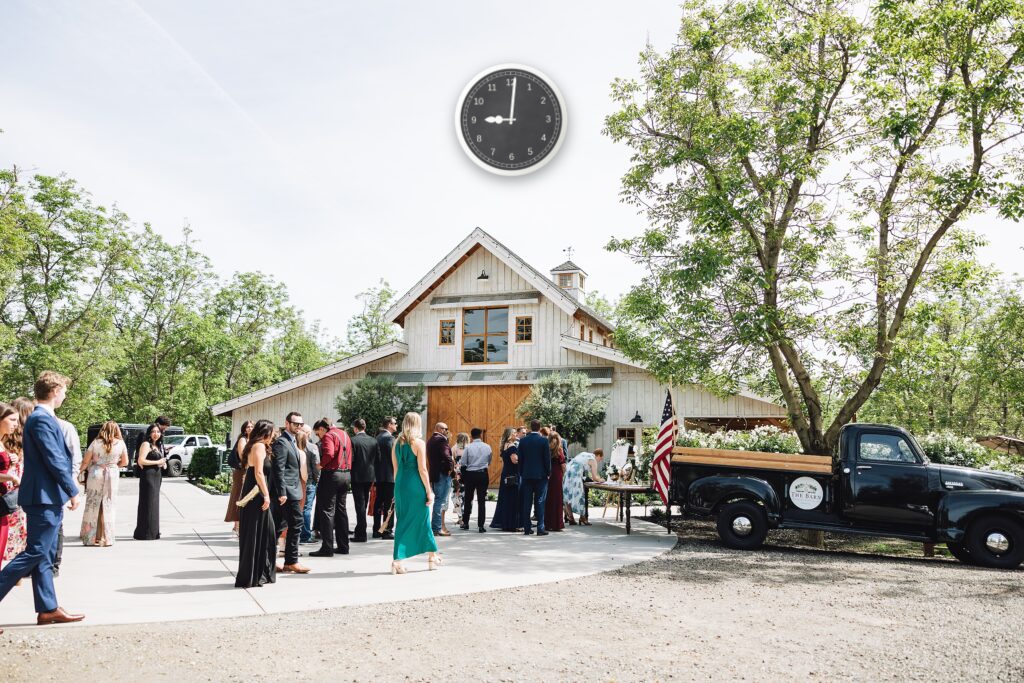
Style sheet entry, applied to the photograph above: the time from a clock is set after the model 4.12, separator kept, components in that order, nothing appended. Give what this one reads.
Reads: 9.01
